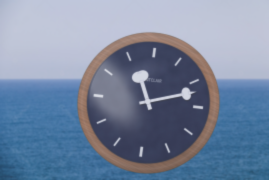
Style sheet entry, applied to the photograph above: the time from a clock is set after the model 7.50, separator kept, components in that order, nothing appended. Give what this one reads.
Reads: 11.12
